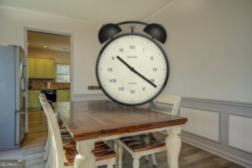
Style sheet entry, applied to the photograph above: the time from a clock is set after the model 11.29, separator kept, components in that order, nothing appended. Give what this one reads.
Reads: 10.21
